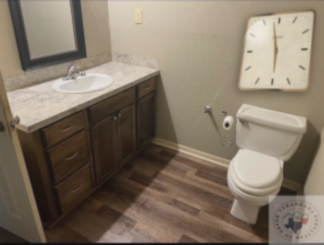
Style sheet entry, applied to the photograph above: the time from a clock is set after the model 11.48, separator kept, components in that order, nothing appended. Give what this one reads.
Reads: 5.58
